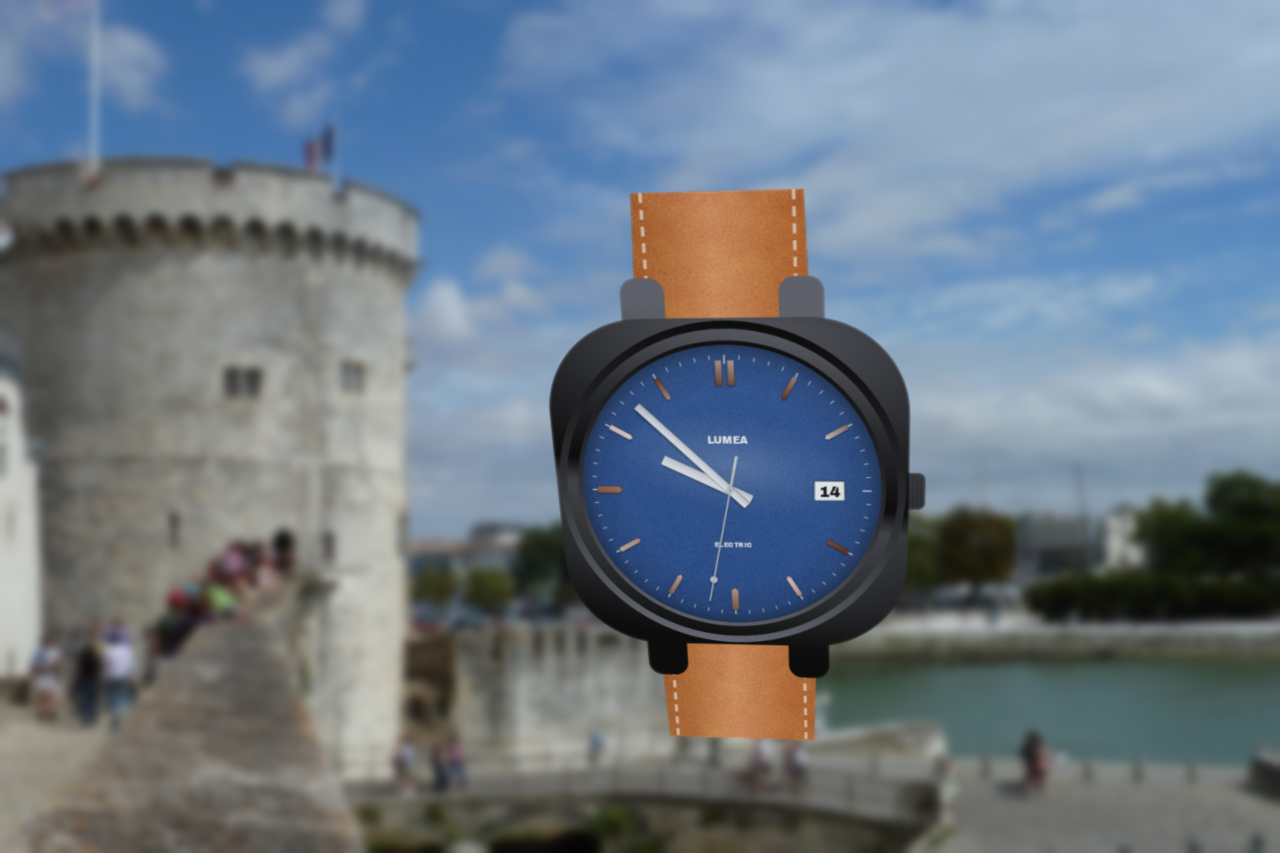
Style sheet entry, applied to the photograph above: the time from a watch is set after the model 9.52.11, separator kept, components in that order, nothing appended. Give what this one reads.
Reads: 9.52.32
